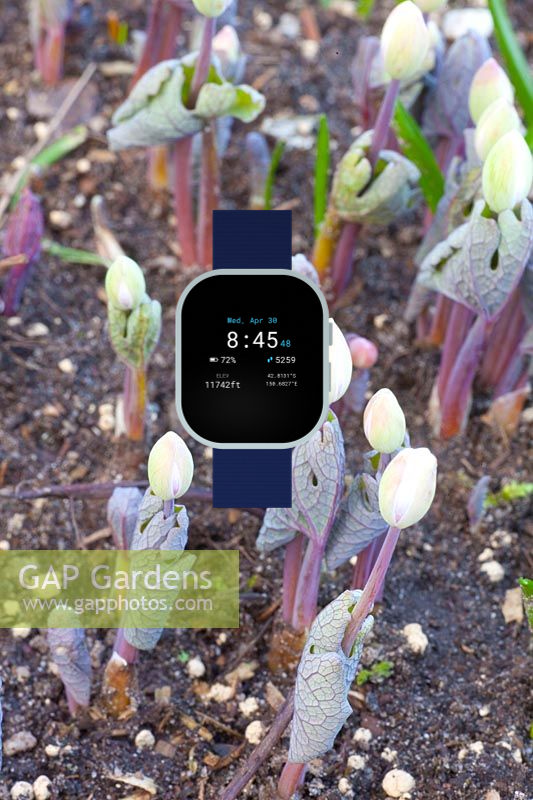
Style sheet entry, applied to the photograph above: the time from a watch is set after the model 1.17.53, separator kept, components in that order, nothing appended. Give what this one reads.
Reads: 8.45.48
